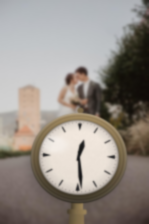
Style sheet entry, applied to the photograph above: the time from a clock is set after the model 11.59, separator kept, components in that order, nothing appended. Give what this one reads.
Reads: 12.29
